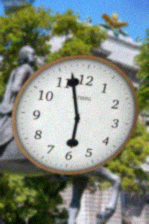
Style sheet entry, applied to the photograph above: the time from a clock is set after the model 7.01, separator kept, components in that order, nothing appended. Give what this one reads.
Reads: 5.57
